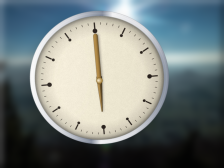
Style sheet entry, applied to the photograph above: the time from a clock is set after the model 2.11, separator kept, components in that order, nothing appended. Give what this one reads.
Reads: 6.00
